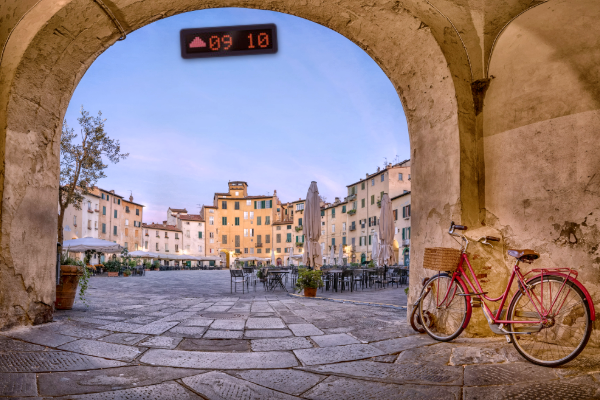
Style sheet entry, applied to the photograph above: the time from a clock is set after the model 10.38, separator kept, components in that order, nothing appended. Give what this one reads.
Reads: 9.10
